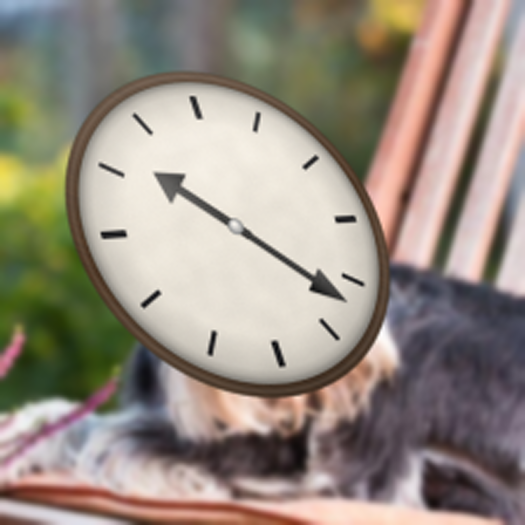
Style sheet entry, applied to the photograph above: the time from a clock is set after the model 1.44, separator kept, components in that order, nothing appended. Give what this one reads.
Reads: 10.22
